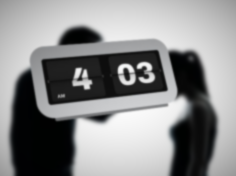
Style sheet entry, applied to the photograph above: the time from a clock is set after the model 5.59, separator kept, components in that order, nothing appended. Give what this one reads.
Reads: 4.03
